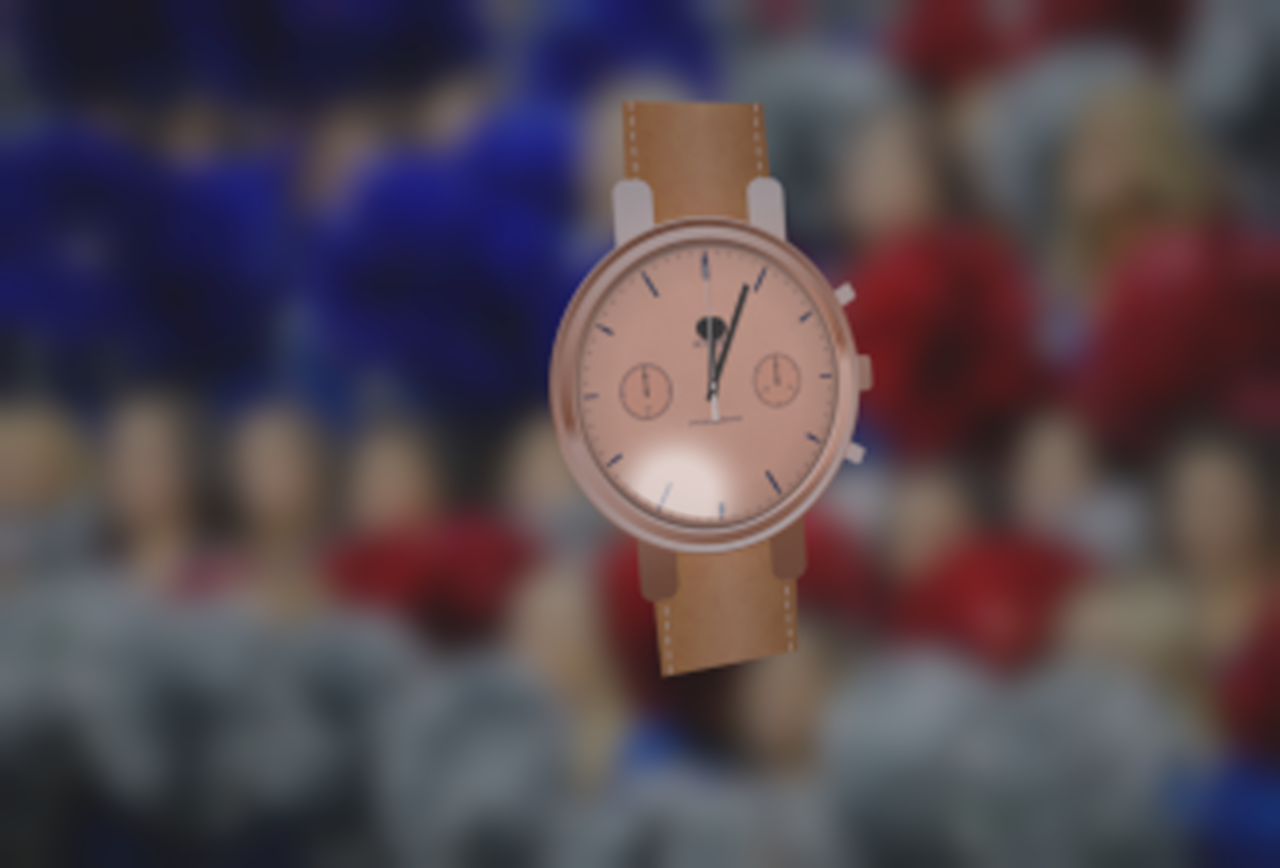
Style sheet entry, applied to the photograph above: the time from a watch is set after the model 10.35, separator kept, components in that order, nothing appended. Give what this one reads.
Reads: 12.04
